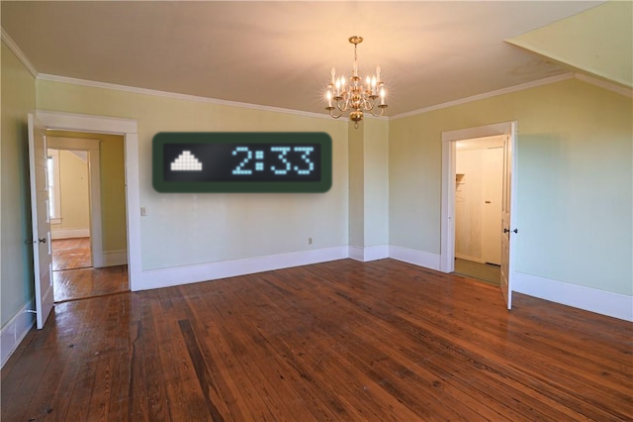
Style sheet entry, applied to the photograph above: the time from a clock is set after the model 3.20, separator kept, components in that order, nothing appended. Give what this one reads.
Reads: 2.33
